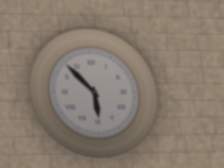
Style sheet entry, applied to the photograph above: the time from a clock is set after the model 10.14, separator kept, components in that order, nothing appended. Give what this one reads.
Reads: 5.53
